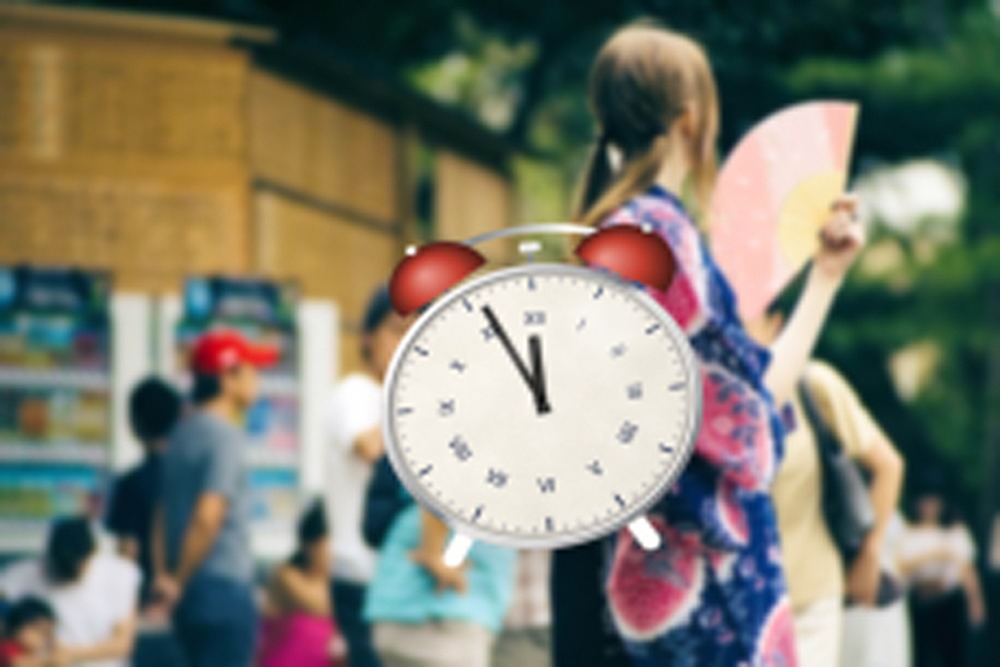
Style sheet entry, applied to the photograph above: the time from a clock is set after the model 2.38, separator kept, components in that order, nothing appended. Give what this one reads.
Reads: 11.56
